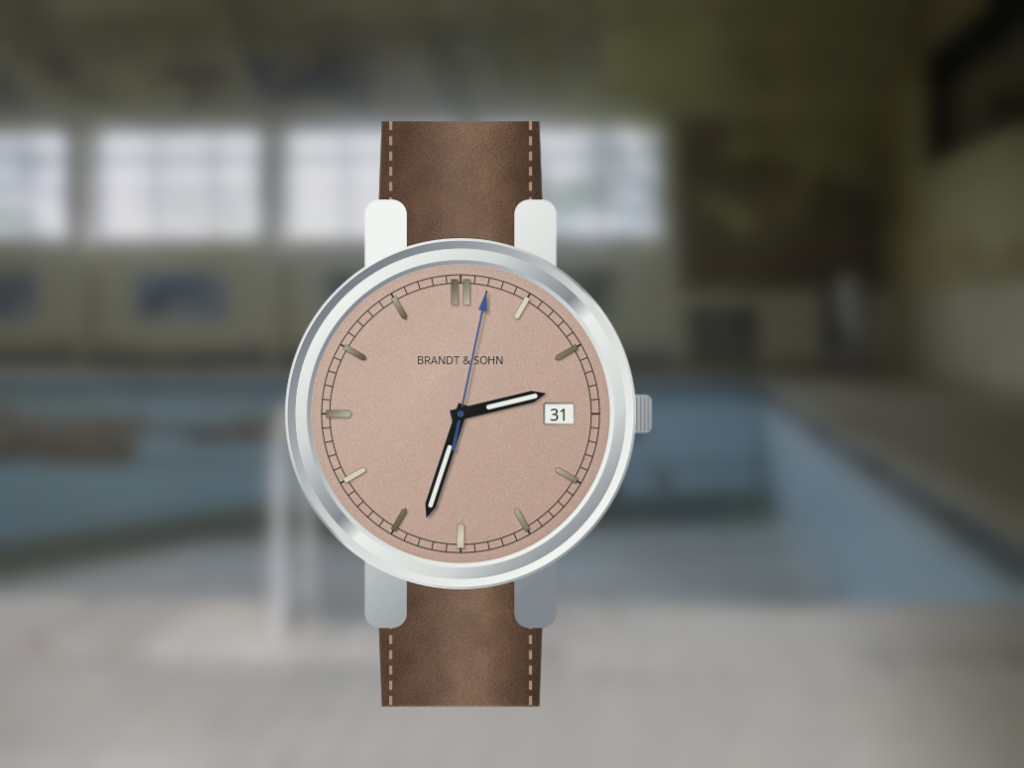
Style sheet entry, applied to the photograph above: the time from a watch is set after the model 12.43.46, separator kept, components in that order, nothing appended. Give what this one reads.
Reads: 2.33.02
